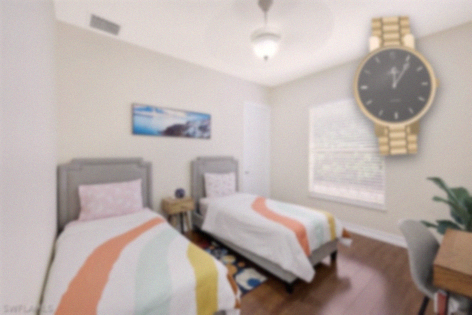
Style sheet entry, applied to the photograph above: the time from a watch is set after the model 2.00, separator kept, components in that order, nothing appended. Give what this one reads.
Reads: 12.06
